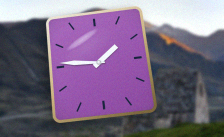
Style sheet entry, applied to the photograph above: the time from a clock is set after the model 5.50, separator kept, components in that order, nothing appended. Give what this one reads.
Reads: 1.46
